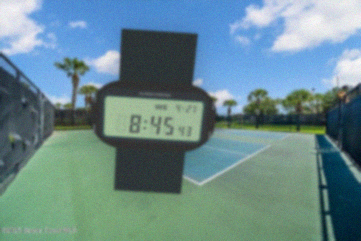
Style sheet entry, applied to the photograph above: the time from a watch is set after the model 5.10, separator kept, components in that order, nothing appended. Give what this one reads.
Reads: 8.45
